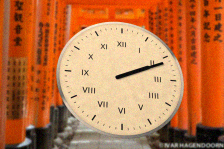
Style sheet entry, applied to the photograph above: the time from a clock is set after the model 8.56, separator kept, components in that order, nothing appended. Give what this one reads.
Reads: 2.11
